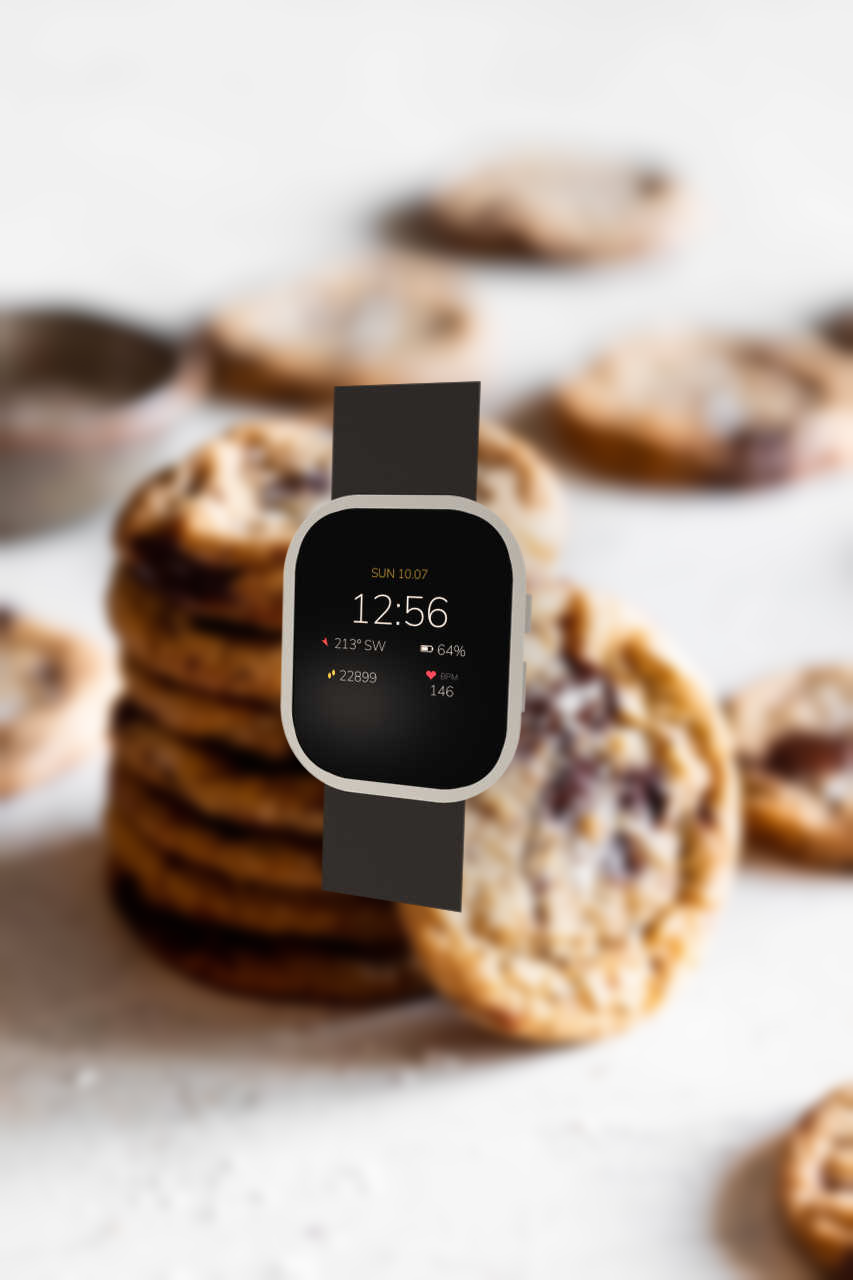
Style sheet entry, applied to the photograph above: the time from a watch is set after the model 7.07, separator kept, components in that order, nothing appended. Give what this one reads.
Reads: 12.56
